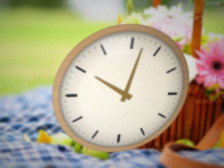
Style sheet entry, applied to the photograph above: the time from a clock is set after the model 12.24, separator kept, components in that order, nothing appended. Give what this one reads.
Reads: 10.02
